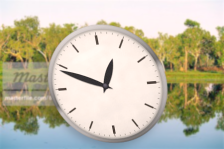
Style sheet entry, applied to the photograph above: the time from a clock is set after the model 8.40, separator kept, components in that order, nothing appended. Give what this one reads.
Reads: 12.49
